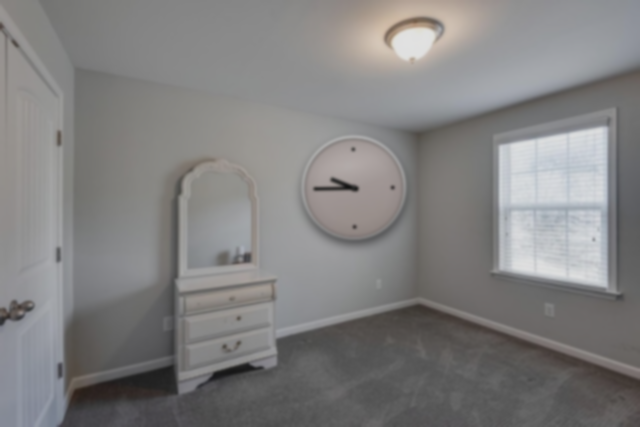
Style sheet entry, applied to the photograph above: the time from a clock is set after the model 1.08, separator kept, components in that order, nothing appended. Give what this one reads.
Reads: 9.45
